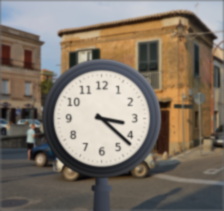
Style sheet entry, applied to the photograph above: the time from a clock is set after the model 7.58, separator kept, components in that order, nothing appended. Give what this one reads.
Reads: 3.22
